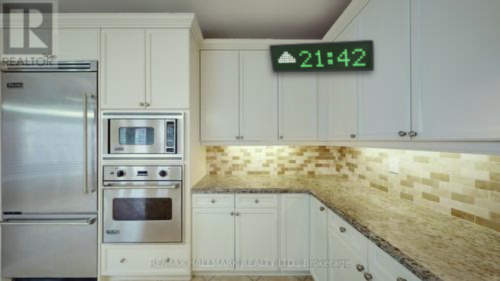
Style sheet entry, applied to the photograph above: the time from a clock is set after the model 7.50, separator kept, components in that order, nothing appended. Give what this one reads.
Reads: 21.42
